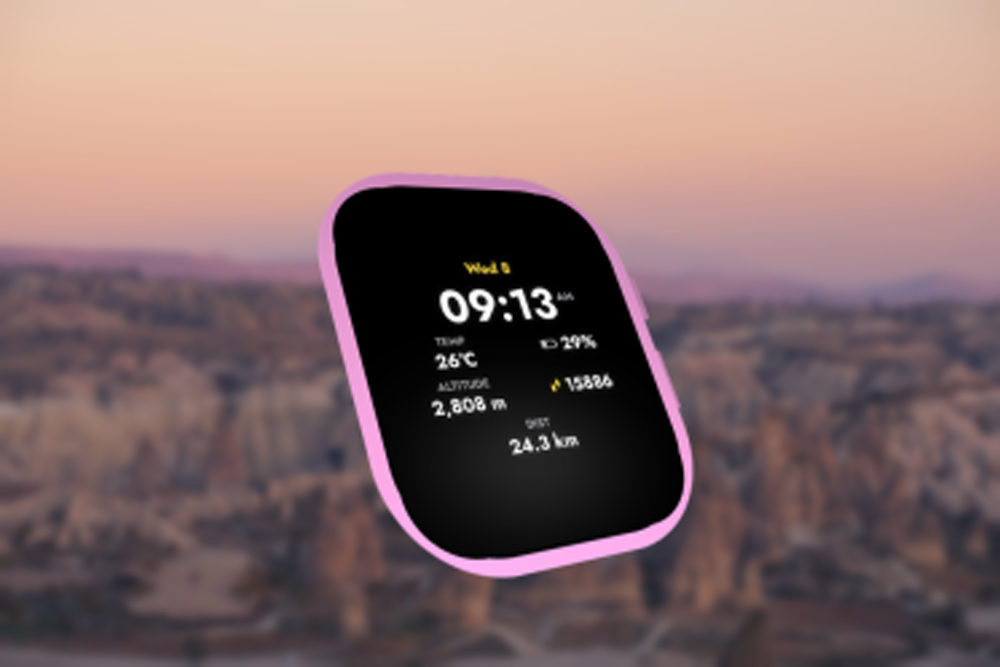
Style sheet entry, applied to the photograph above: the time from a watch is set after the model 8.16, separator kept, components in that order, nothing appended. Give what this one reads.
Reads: 9.13
